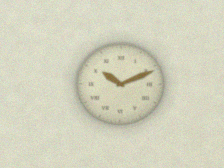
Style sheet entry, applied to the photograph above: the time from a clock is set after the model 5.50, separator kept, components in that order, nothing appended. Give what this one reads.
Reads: 10.11
